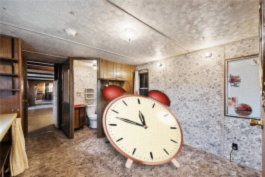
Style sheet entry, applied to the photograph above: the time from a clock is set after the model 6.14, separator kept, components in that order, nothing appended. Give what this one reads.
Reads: 11.48
